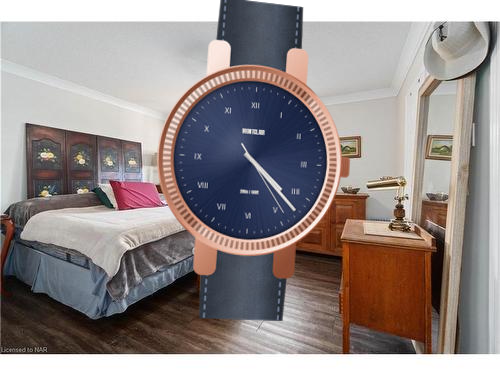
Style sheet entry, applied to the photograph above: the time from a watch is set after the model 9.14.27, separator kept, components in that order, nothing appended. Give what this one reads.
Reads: 4.22.24
